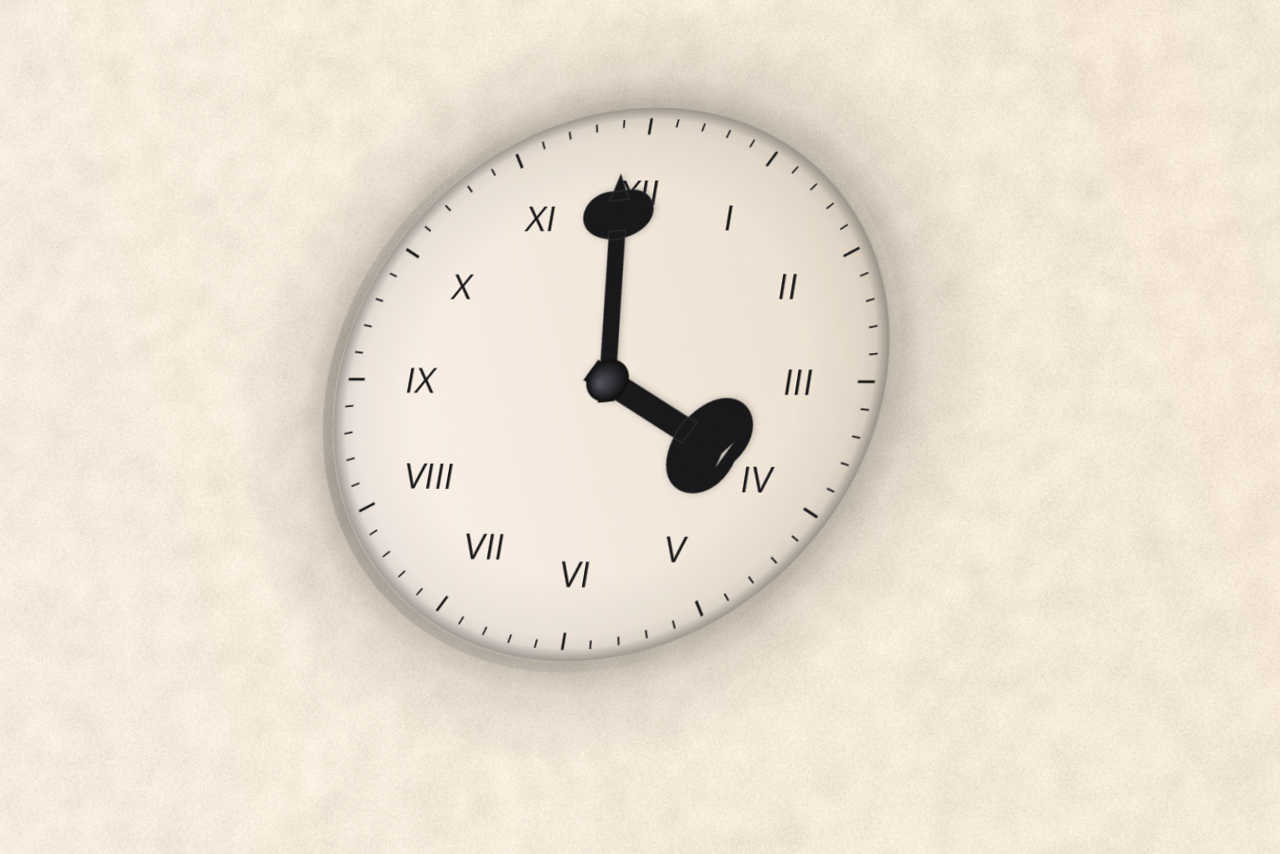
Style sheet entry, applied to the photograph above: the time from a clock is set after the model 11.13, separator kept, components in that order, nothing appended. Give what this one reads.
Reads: 3.59
